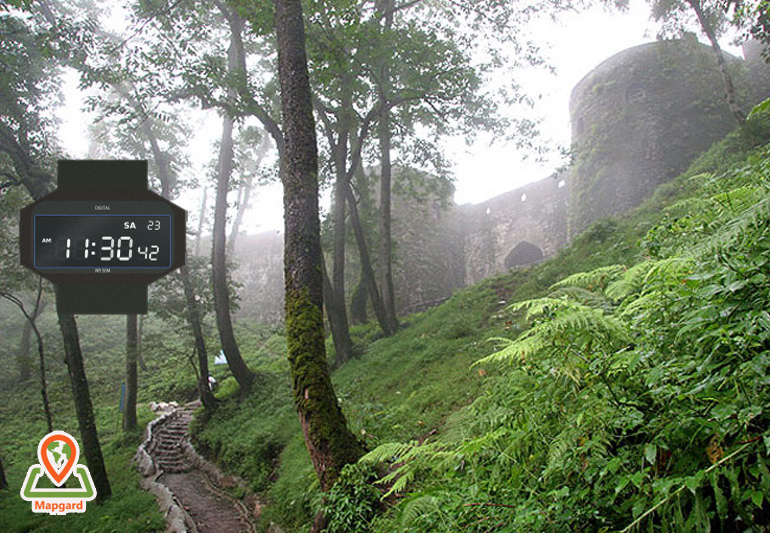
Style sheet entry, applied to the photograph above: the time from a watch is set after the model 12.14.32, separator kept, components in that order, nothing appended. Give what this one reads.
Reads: 11.30.42
